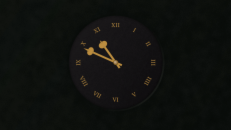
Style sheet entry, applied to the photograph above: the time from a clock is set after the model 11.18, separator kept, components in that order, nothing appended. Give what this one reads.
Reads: 10.49
